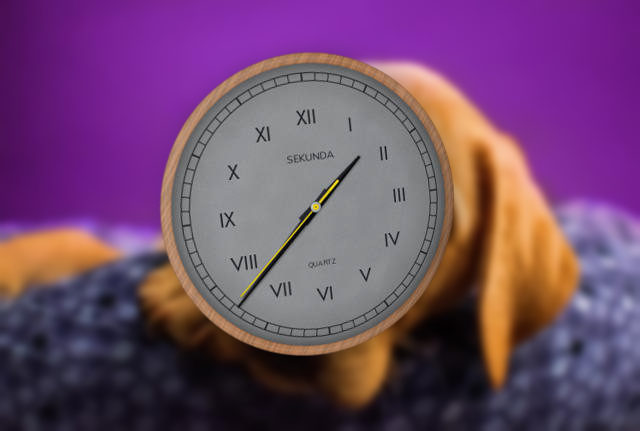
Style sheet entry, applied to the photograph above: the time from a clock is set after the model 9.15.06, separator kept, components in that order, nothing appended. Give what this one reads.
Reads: 1.37.38
